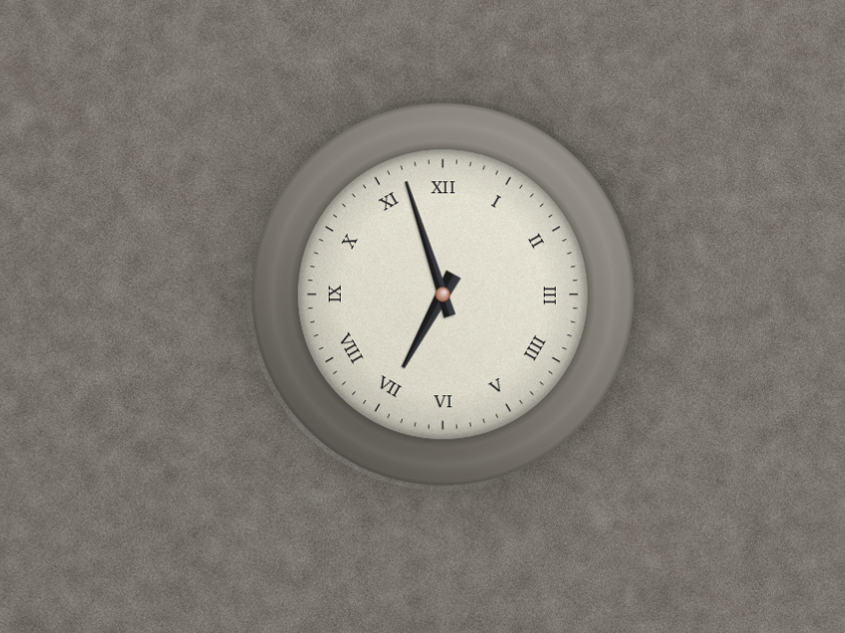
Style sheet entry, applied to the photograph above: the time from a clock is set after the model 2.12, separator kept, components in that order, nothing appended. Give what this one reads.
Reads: 6.57
